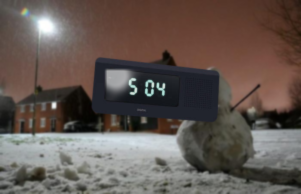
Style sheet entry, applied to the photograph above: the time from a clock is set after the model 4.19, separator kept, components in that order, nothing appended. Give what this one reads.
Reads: 5.04
